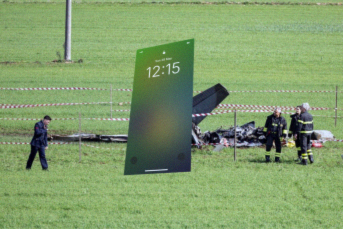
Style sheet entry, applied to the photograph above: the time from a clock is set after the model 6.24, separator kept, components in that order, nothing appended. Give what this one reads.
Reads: 12.15
